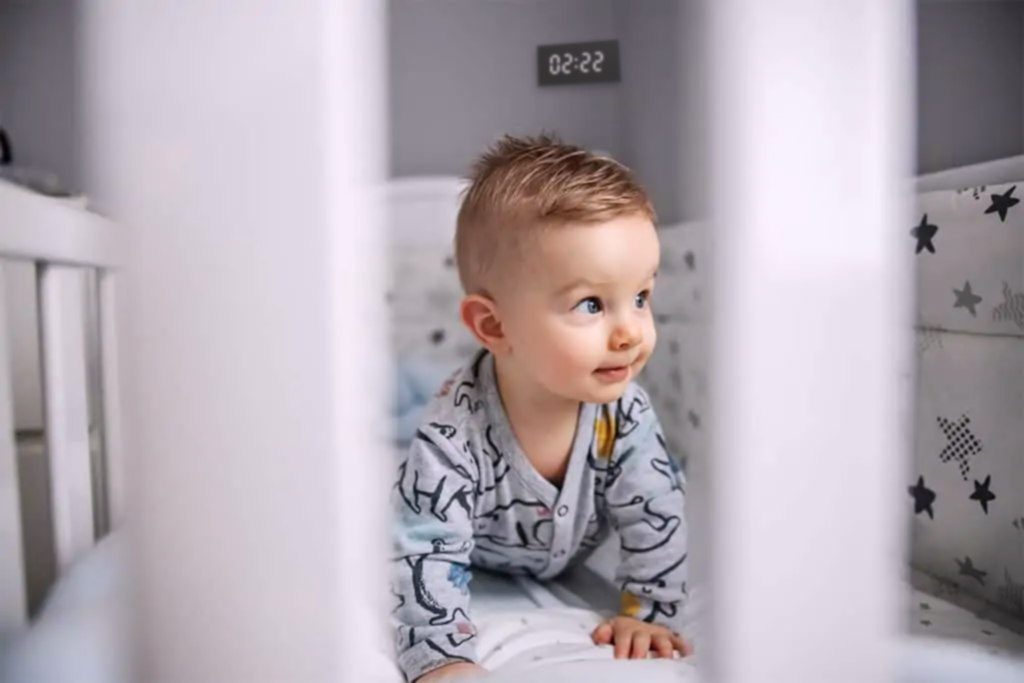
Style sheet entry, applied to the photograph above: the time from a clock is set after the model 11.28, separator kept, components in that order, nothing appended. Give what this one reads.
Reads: 2.22
